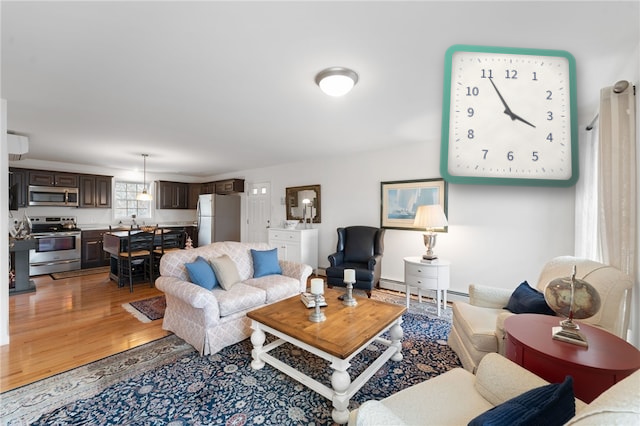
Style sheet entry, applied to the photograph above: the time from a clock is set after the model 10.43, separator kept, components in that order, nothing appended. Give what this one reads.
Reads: 3.55
